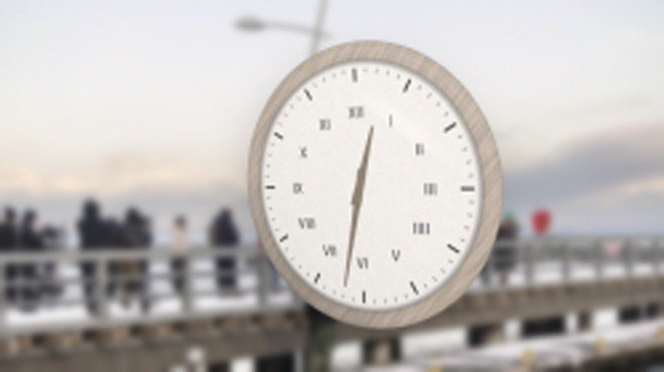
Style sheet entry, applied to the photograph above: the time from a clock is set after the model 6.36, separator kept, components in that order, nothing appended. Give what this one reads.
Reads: 12.32
